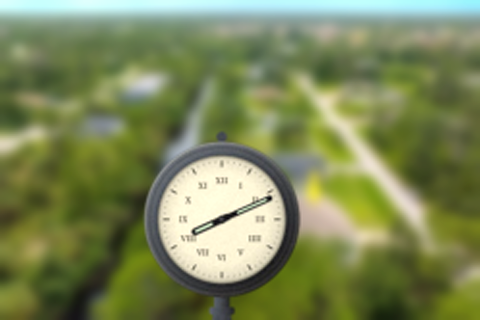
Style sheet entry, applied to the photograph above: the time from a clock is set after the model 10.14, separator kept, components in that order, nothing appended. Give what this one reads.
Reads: 8.11
